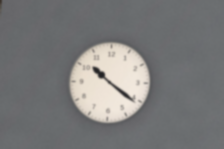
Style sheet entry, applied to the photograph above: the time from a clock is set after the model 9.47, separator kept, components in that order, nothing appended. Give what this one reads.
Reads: 10.21
